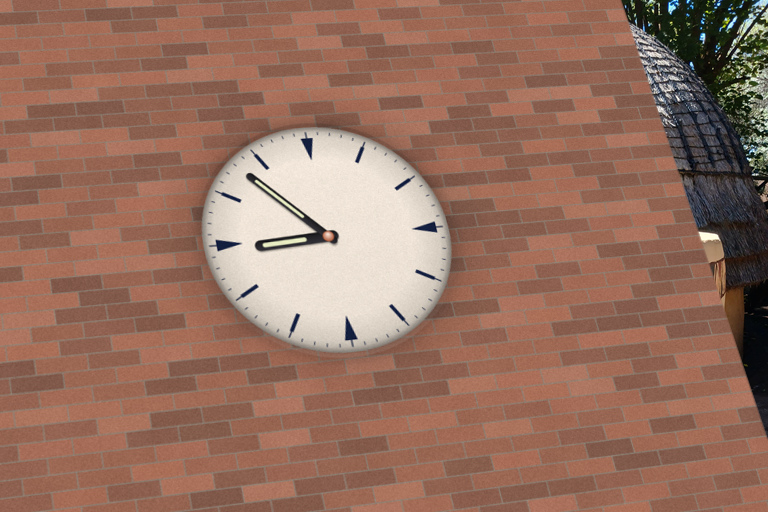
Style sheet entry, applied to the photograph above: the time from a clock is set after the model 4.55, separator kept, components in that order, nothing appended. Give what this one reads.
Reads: 8.53
